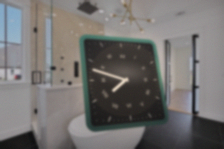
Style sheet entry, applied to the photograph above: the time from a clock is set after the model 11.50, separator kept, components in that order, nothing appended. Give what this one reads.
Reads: 7.48
